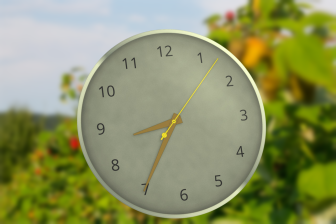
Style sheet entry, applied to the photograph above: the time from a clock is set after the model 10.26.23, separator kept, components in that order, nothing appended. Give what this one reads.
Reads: 8.35.07
